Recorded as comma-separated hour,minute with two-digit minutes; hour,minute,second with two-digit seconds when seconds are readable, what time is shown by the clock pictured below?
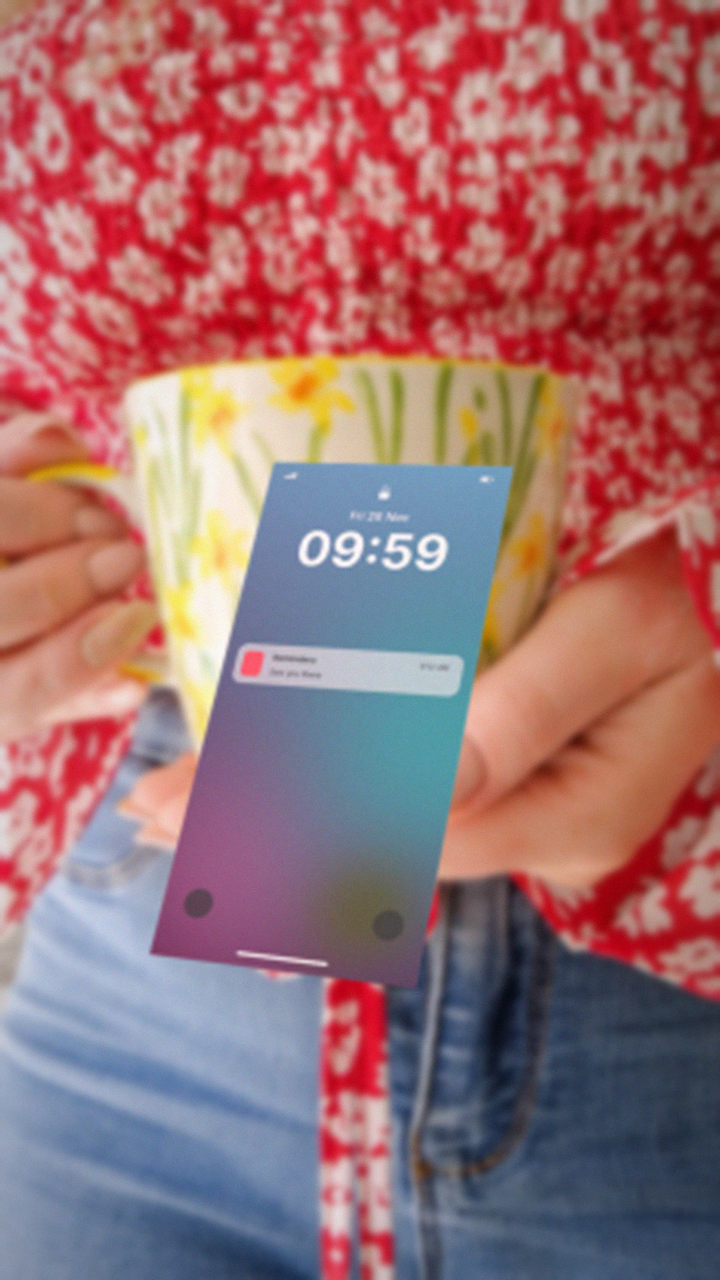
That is 9,59
